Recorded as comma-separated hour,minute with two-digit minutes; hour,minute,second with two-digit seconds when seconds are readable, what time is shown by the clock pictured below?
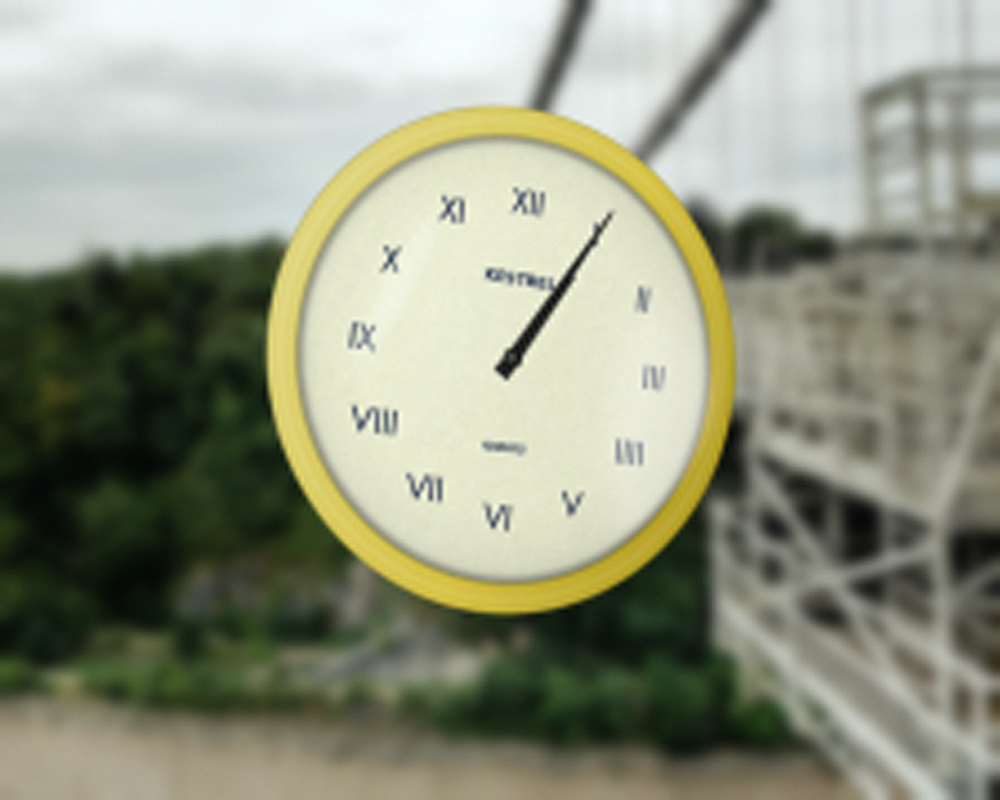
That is 1,05
